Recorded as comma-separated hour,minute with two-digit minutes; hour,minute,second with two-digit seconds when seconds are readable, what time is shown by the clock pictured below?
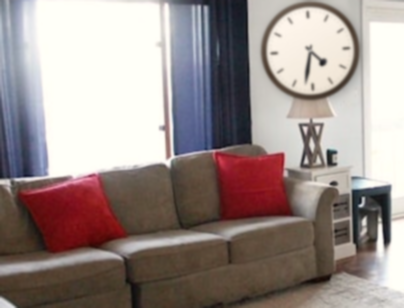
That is 4,32
